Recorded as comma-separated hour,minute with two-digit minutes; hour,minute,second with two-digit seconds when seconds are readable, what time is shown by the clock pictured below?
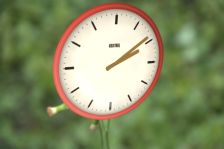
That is 2,09
